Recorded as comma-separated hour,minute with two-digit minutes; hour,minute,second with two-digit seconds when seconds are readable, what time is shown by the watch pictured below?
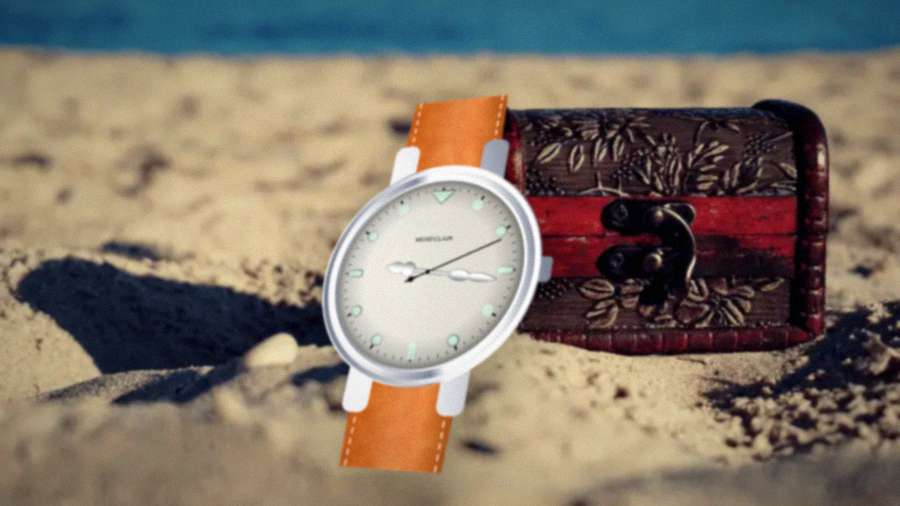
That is 9,16,11
